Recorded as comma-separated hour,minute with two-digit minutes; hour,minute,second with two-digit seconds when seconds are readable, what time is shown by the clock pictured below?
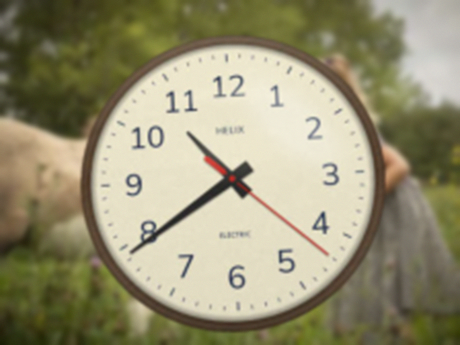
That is 10,39,22
